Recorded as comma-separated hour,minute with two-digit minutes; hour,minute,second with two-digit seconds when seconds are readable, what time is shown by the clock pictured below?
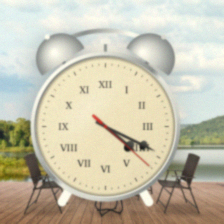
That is 4,19,22
